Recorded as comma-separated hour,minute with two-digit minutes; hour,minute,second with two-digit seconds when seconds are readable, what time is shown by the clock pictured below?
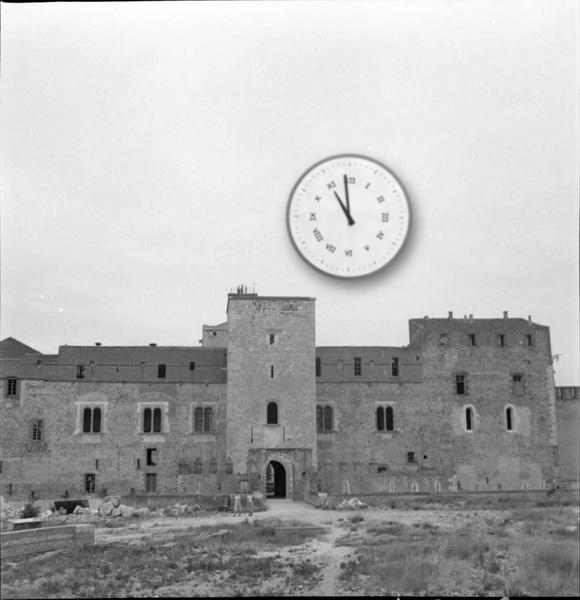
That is 10,59
